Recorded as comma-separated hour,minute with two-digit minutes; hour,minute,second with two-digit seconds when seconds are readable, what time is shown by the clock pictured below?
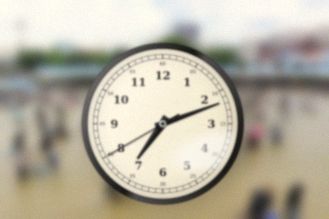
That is 7,11,40
